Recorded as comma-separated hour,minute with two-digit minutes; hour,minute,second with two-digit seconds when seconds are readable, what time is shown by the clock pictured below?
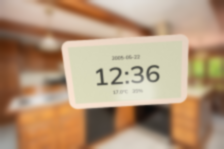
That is 12,36
